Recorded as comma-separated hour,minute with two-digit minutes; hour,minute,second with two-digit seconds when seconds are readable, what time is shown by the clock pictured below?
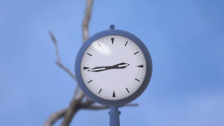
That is 2,44
